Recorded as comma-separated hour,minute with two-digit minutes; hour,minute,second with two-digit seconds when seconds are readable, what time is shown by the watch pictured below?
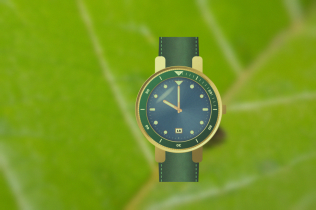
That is 10,00
